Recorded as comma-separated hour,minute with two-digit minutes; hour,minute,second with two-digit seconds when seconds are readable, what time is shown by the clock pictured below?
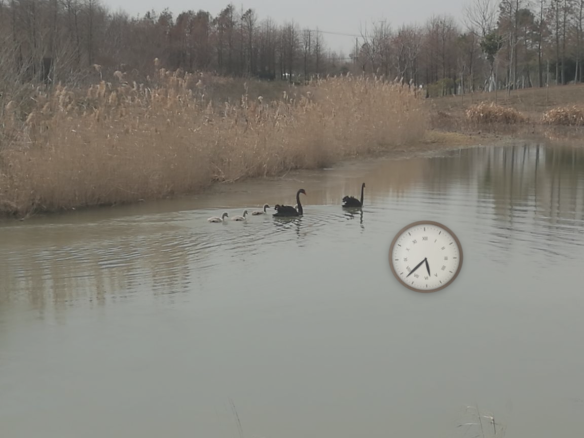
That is 5,38
